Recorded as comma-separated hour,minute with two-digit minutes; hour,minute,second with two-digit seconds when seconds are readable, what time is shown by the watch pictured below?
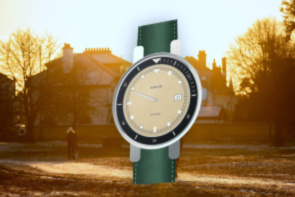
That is 9,49
